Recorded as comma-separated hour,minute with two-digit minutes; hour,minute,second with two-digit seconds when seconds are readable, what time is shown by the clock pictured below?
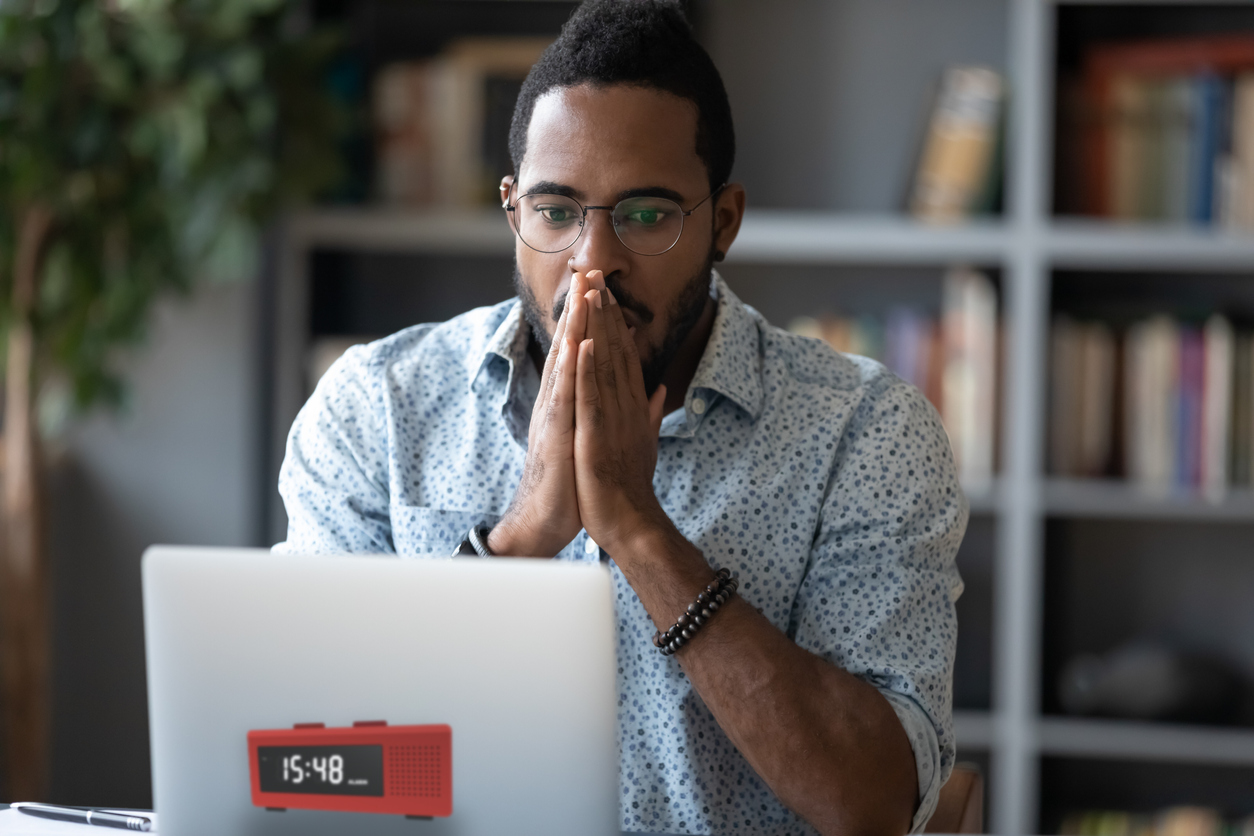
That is 15,48
